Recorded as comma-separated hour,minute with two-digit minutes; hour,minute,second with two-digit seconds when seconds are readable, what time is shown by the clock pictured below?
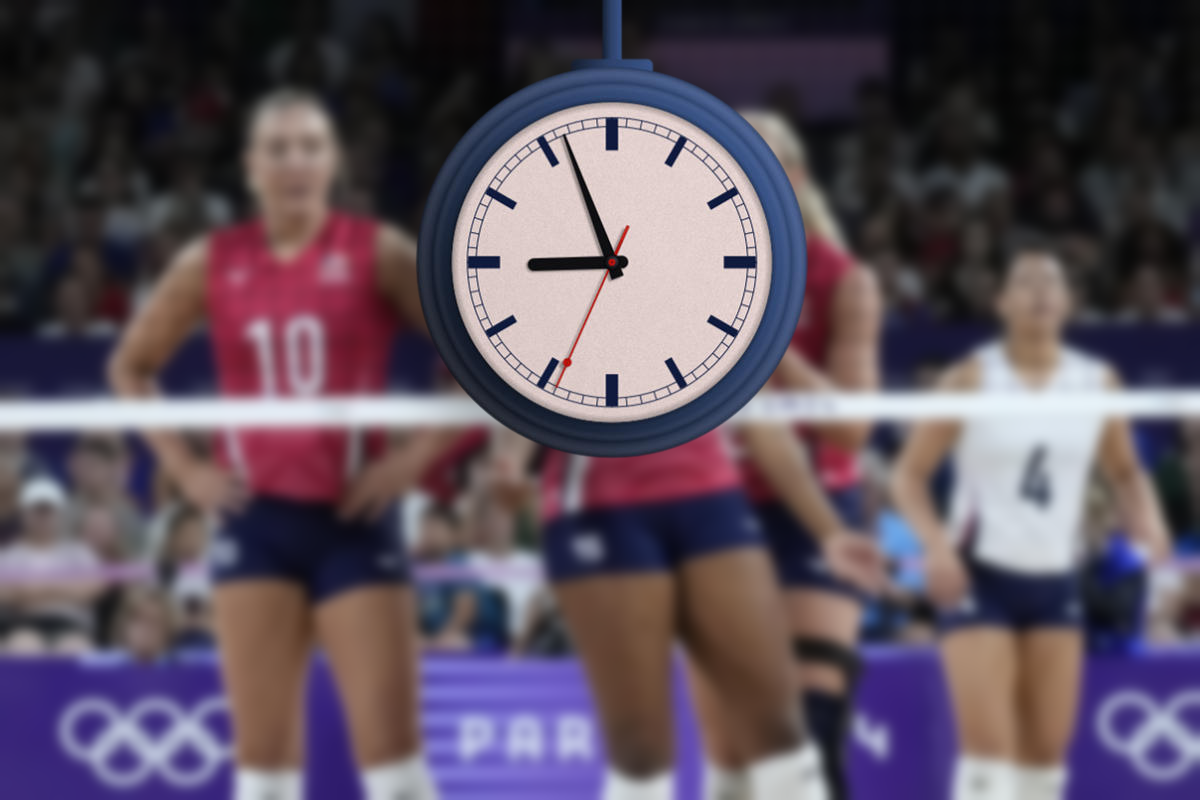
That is 8,56,34
